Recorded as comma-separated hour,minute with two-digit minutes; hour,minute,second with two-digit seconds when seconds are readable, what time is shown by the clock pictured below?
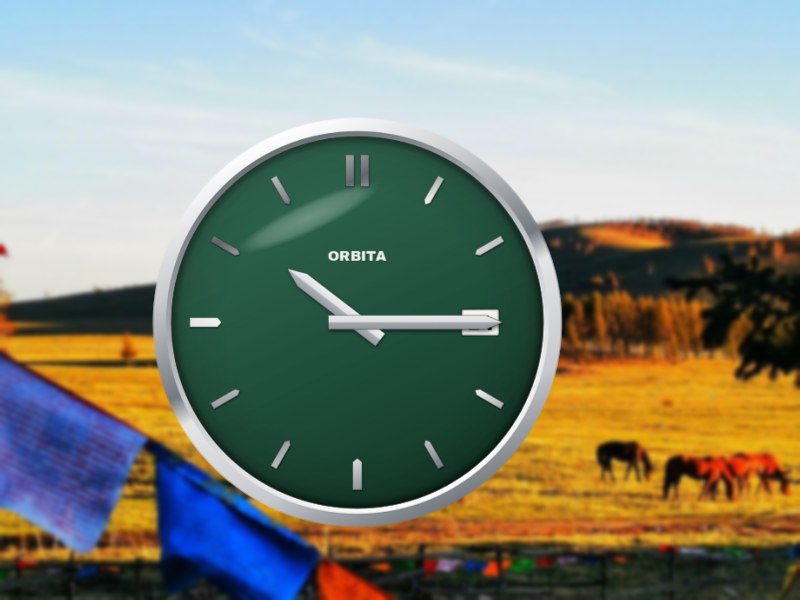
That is 10,15
